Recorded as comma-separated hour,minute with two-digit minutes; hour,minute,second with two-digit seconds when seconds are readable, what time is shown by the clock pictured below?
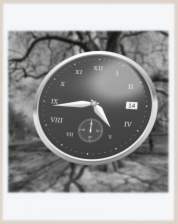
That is 4,44
